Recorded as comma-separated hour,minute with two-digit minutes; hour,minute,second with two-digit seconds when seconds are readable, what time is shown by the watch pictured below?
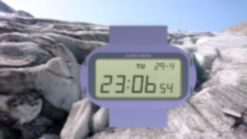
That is 23,06
